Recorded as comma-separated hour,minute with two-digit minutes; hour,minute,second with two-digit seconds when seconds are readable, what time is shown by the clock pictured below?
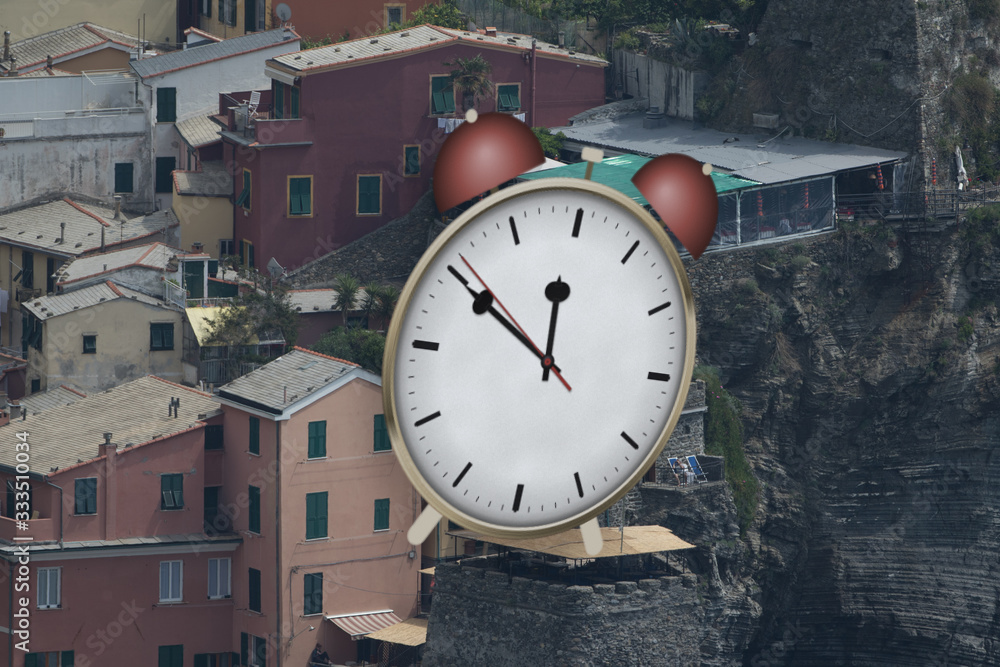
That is 11,49,51
